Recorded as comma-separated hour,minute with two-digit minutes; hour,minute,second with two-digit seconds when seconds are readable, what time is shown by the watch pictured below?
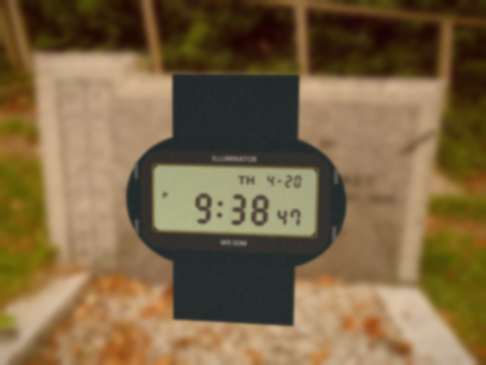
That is 9,38,47
